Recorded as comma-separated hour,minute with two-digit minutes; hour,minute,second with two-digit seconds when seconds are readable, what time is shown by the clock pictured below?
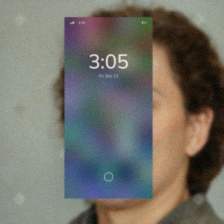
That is 3,05
